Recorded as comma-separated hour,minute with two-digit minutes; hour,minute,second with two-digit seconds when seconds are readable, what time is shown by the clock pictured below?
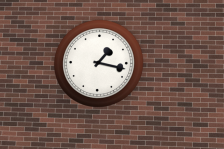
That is 1,17
